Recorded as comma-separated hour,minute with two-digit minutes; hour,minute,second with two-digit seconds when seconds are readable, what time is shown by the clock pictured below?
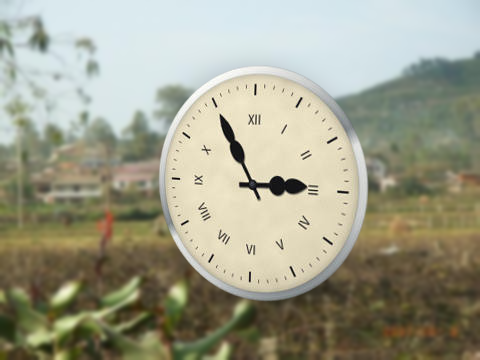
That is 2,55
